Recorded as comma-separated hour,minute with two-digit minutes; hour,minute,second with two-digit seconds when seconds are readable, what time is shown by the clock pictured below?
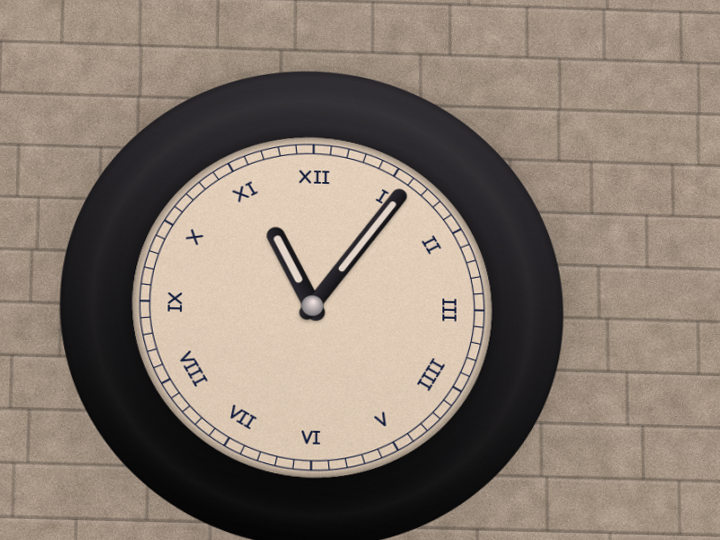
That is 11,06
